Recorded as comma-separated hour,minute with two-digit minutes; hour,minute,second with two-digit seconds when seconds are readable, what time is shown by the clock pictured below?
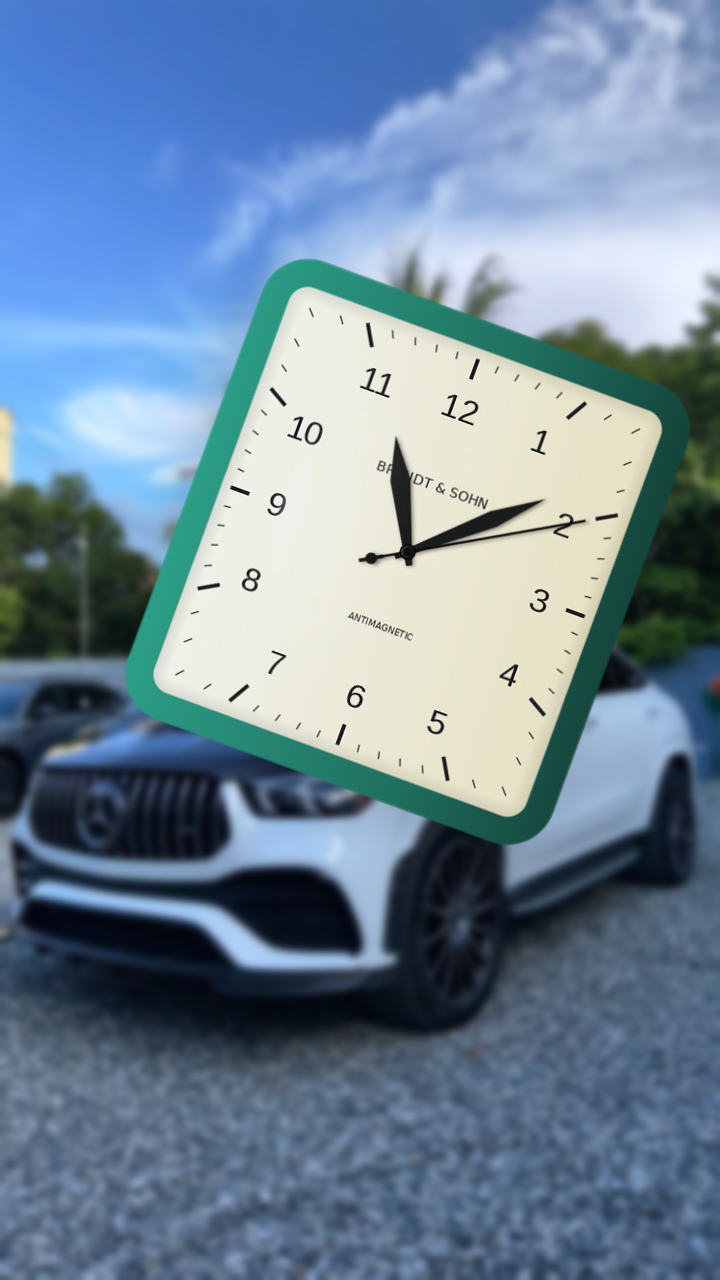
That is 11,08,10
